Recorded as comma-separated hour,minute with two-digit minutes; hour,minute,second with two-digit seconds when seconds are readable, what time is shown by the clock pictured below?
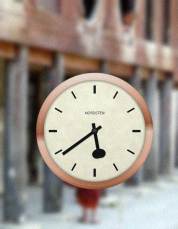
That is 5,39
